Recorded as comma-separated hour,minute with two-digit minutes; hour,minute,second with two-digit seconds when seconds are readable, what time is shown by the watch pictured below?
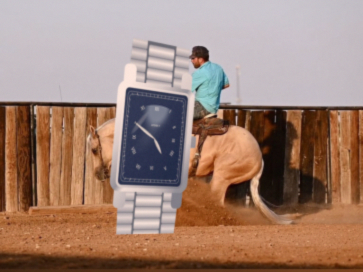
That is 4,50
